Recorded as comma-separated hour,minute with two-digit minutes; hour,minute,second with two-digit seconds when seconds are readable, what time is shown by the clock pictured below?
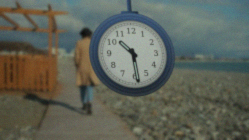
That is 10,29
